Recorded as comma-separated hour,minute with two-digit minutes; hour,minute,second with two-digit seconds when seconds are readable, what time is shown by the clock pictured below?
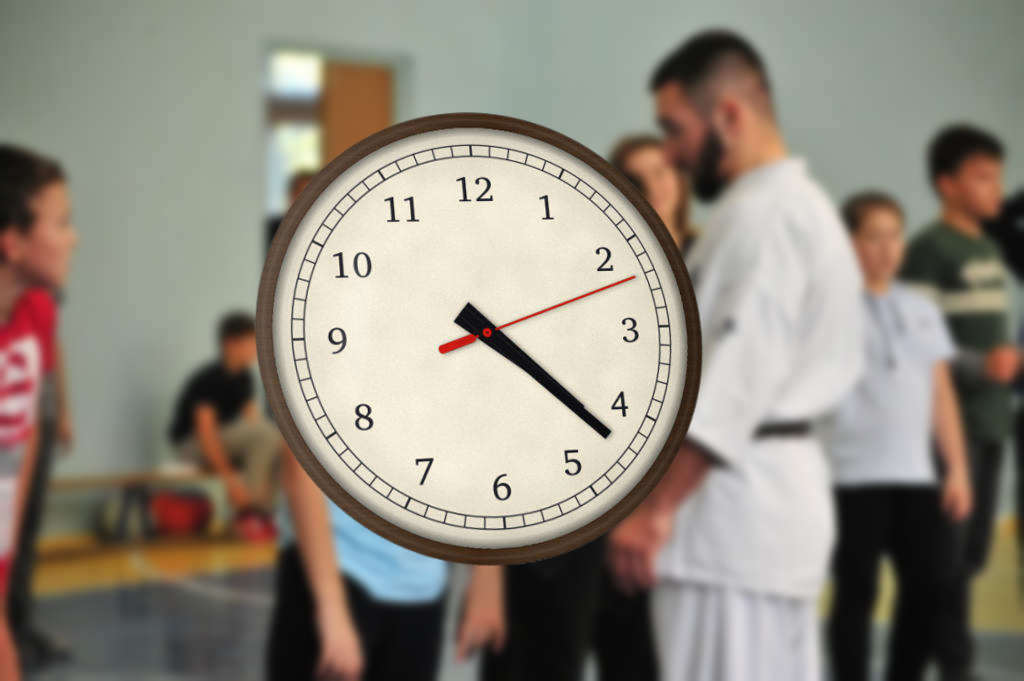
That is 4,22,12
